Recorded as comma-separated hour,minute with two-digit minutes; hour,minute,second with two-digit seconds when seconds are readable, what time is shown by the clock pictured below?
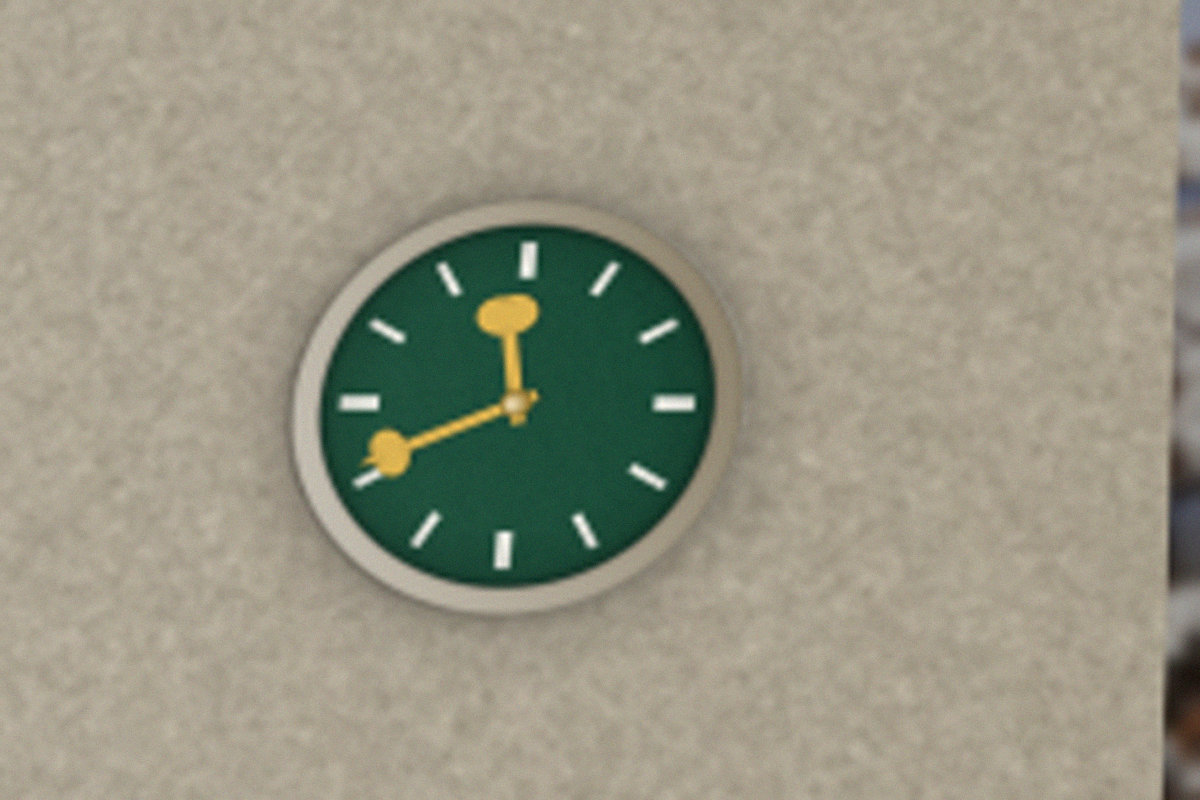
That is 11,41
